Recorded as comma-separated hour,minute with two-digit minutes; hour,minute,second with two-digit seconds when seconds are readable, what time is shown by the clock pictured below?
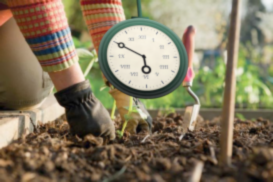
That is 5,50
